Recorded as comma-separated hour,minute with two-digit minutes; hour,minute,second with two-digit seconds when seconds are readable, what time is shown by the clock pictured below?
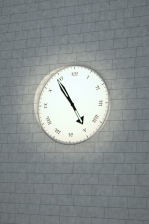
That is 4,54
